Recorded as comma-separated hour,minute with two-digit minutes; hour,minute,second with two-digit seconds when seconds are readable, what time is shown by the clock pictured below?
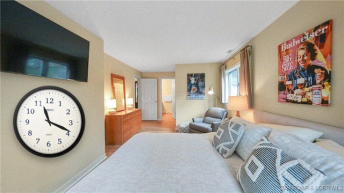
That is 11,19
